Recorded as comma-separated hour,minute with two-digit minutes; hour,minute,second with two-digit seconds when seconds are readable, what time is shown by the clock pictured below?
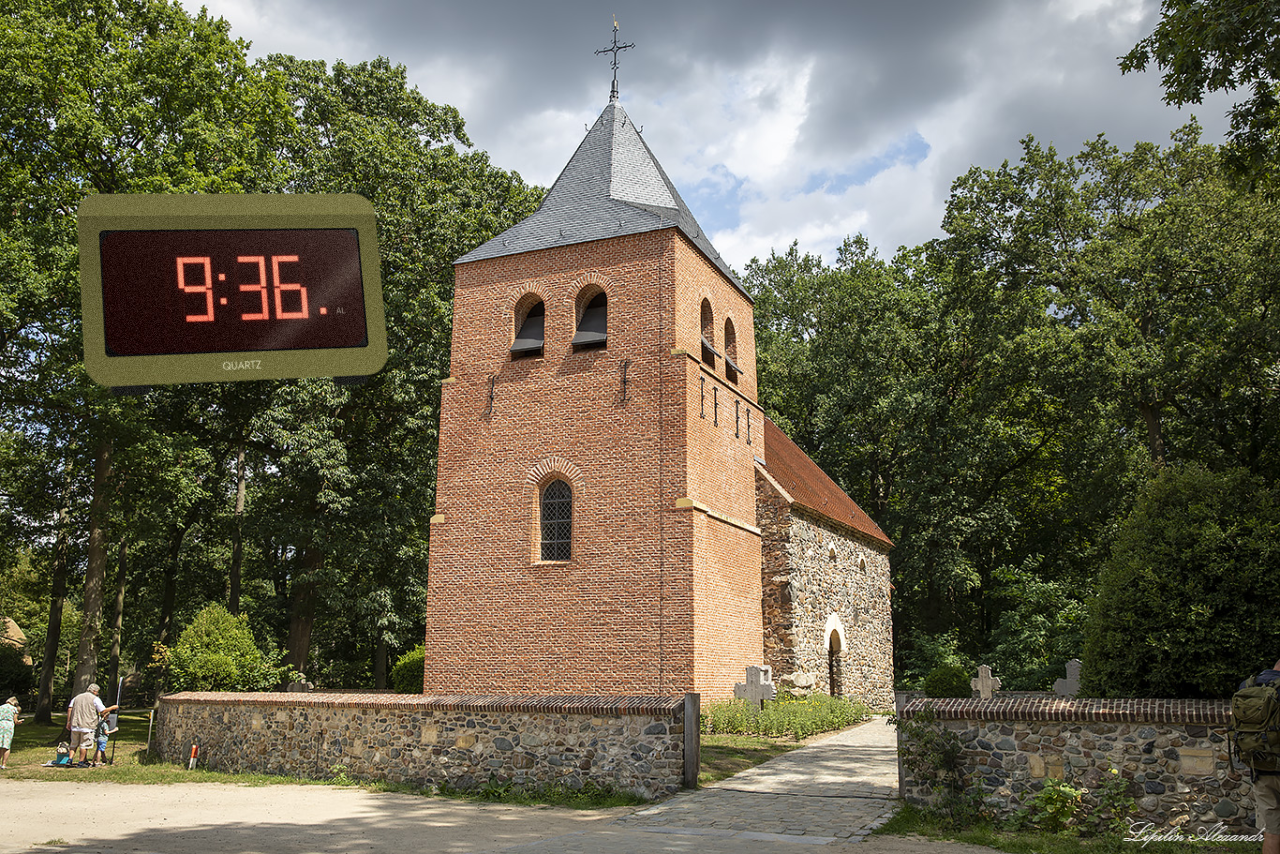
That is 9,36
